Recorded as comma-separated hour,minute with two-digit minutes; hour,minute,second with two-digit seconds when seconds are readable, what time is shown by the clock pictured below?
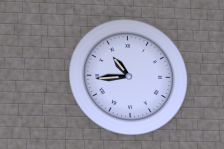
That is 10,44
